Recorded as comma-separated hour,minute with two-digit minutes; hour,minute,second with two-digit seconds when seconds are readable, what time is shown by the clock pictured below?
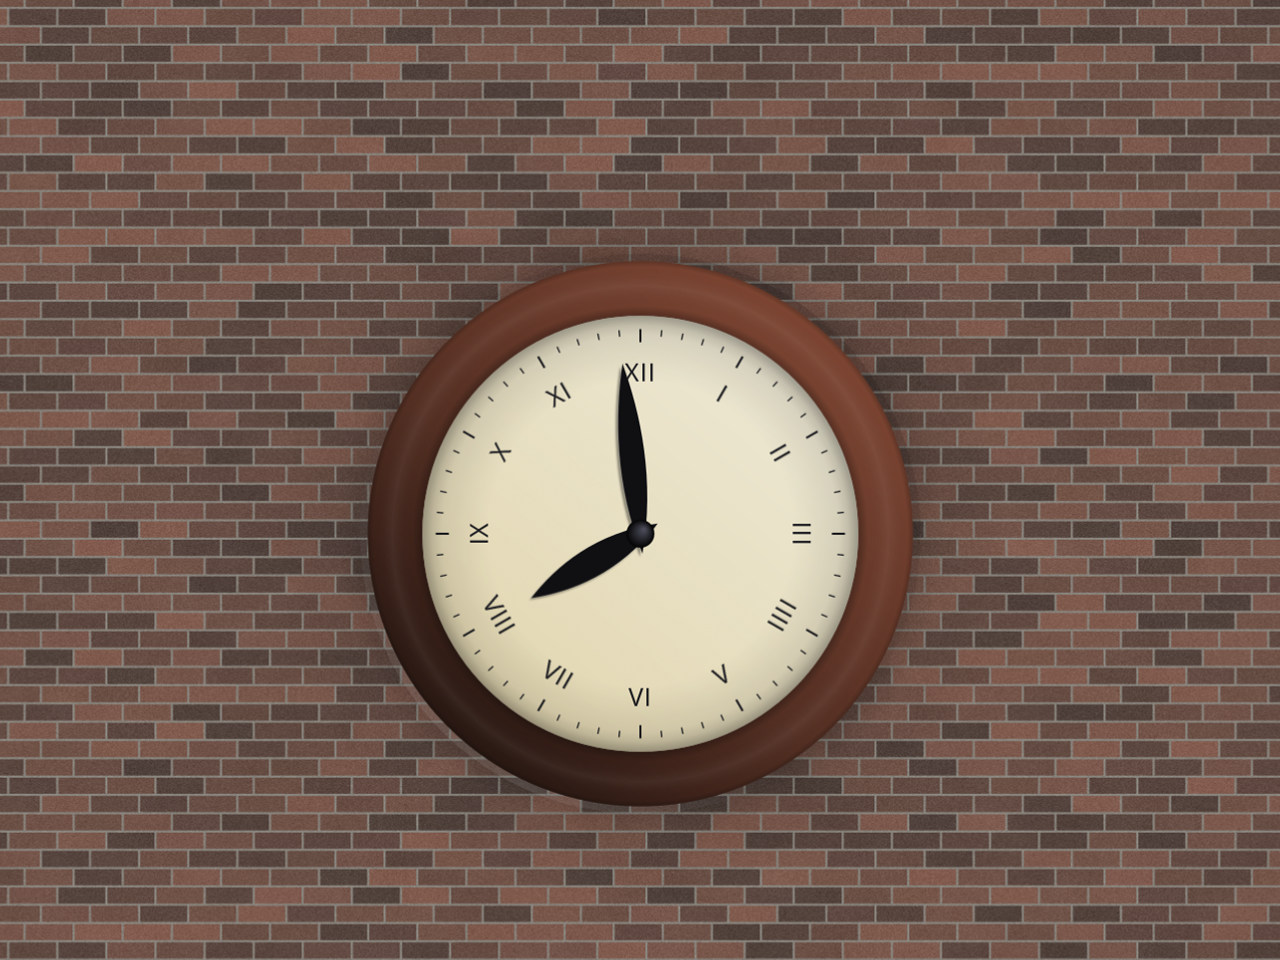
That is 7,59
